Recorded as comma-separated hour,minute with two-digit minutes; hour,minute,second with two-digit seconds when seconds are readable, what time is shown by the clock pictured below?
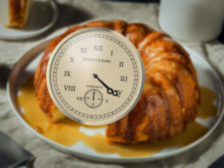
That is 4,21
